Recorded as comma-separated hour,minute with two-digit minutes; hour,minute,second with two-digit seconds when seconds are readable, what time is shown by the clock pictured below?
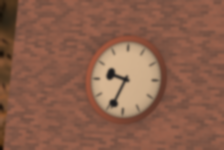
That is 9,34
